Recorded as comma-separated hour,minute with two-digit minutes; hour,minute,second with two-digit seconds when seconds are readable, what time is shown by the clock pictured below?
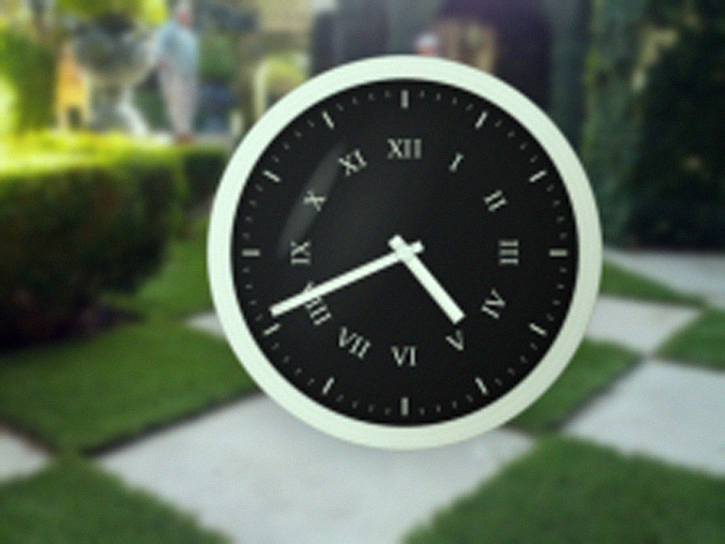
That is 4,41
